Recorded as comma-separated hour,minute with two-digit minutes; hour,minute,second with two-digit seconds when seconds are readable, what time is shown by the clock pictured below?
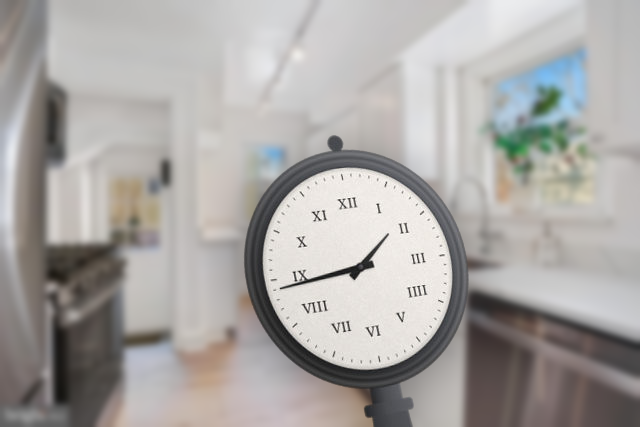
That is 1,44
